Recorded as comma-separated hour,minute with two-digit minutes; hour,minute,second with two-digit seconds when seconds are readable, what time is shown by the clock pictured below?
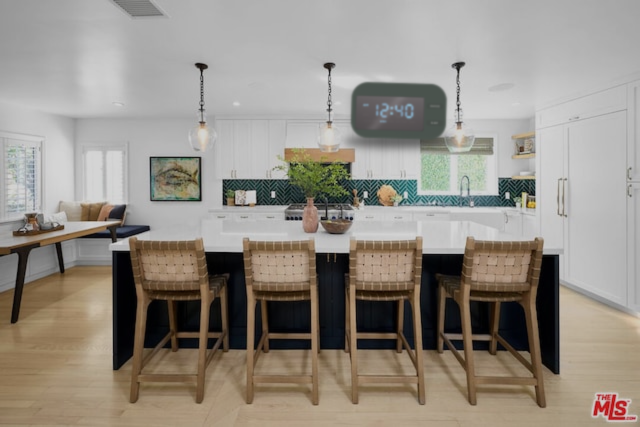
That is 12,40
